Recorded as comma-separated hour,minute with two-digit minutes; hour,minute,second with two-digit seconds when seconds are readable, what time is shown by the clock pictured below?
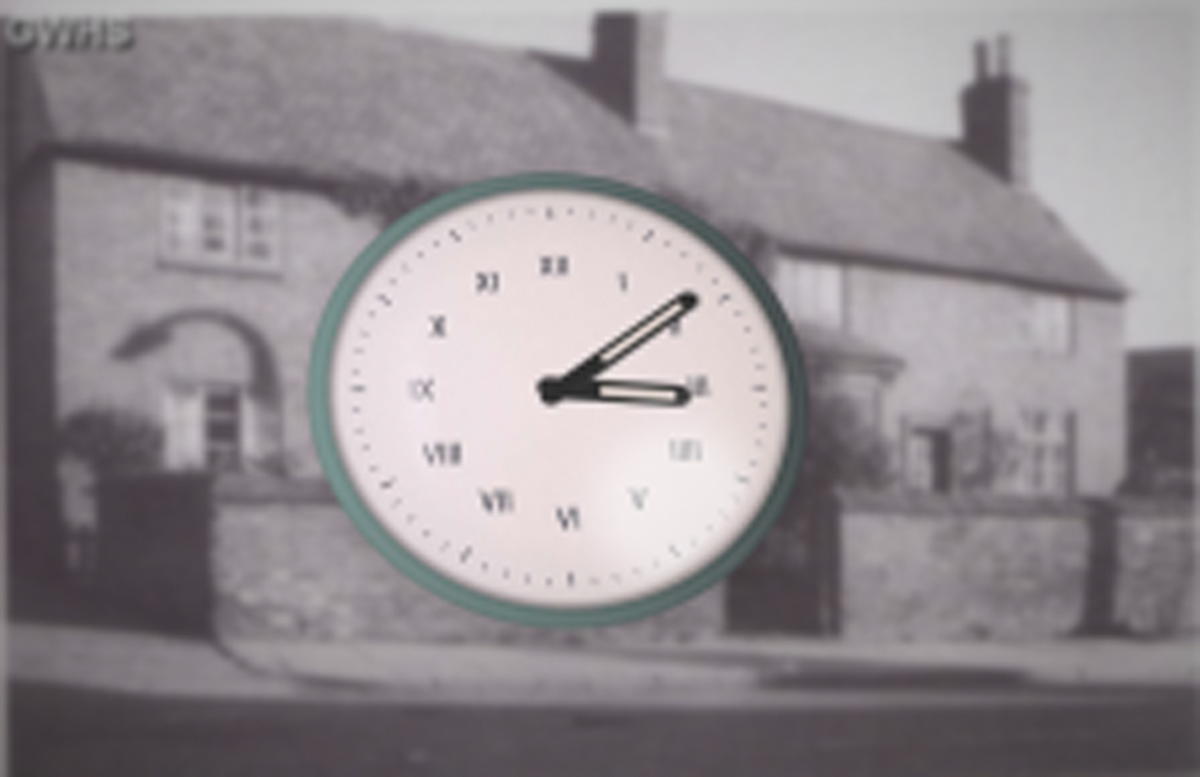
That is 3,09
